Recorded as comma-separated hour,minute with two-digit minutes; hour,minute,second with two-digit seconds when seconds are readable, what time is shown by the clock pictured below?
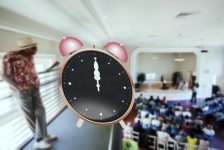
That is 12,00
